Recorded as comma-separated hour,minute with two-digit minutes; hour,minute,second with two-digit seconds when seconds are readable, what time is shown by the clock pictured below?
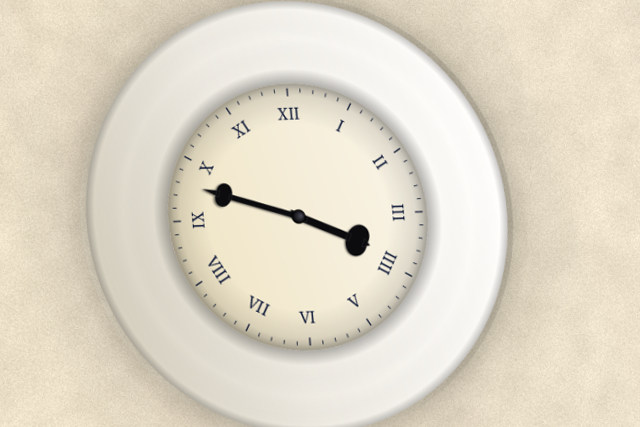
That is 3,48
